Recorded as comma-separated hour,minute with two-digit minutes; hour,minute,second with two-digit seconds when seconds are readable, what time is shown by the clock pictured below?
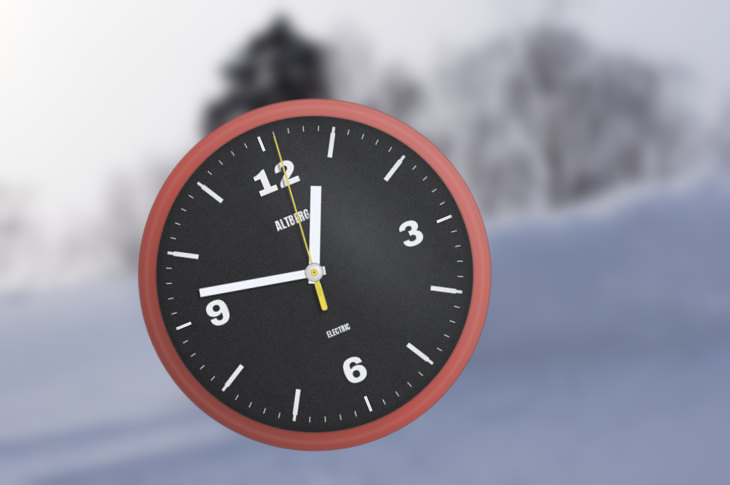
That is 12,47,01
